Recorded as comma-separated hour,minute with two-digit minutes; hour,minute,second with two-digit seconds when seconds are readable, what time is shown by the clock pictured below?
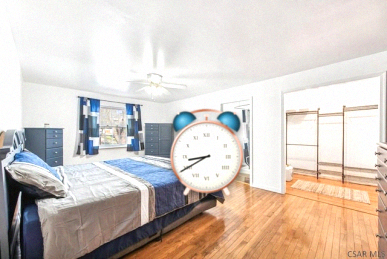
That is 8,40
